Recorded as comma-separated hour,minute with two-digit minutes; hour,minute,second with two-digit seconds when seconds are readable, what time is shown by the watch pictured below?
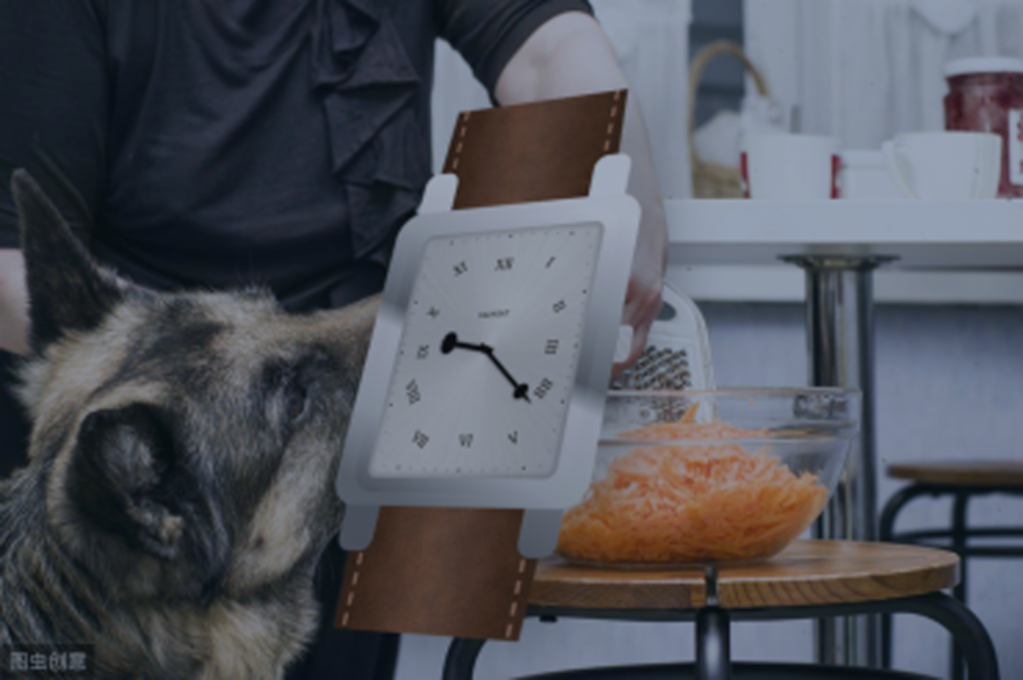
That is 9,22
